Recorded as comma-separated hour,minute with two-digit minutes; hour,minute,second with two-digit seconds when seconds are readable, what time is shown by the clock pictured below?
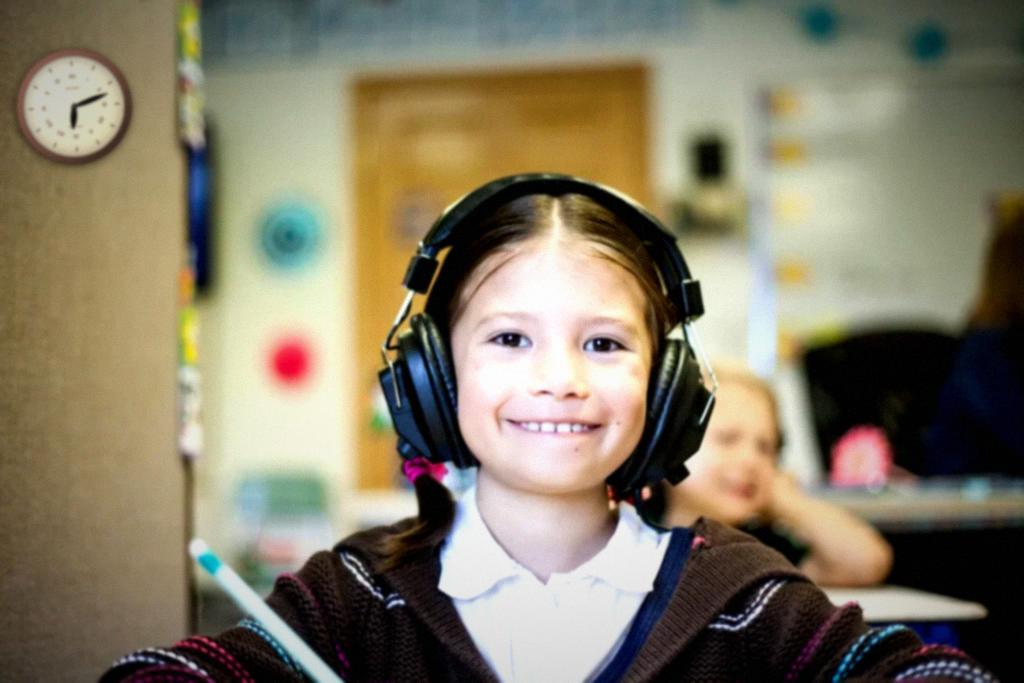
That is 6,12
